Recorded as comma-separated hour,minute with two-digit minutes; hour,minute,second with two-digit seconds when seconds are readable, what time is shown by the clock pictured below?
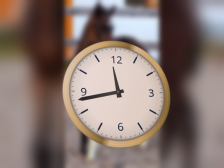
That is 11,43
